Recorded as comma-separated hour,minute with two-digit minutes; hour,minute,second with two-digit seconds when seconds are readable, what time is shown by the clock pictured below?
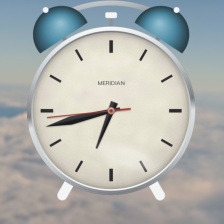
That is 6,42,44
